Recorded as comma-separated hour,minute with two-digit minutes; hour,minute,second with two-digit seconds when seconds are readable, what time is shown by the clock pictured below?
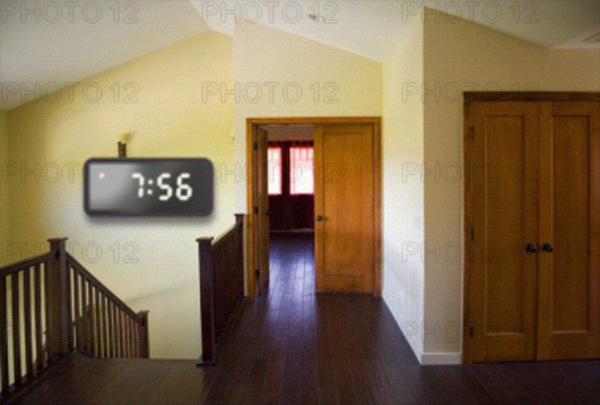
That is 7,56
